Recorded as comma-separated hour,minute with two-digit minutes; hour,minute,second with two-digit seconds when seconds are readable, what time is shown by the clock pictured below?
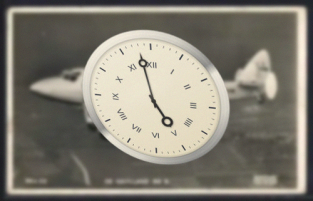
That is 4,58
